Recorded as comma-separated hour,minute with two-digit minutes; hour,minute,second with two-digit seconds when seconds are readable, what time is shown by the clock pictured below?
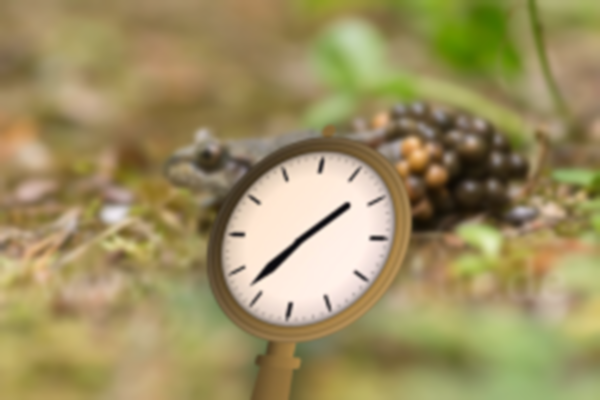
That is 1,37
